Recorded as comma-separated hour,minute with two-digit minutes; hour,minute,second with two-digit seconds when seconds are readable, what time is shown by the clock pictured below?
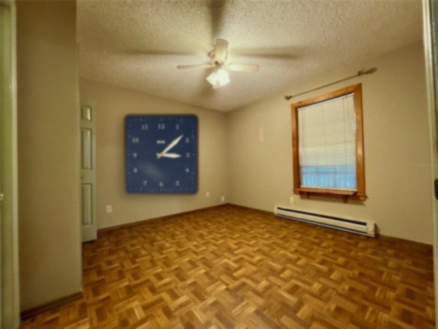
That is 3,08
